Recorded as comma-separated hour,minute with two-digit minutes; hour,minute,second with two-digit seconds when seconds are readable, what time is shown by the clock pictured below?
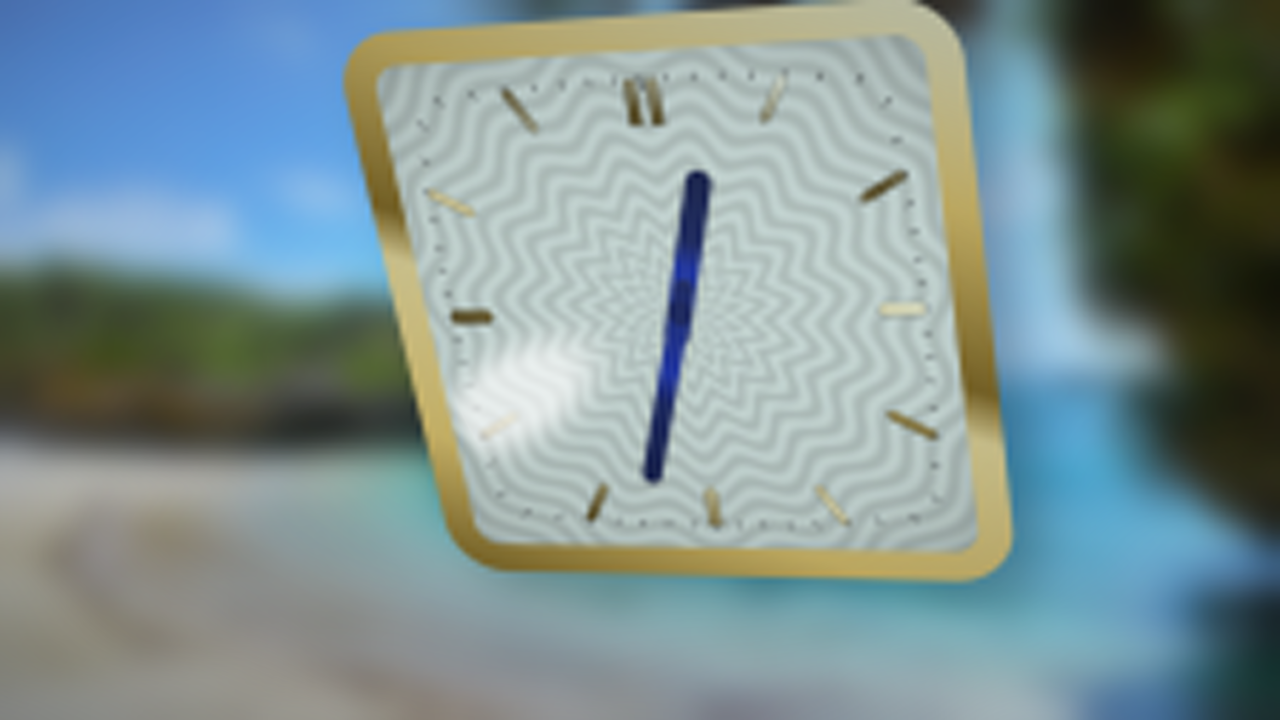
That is 12,33
